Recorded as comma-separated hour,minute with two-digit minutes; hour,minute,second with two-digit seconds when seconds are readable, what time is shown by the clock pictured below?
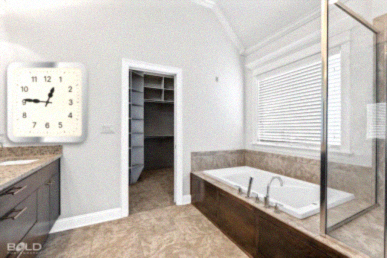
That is 12,46
